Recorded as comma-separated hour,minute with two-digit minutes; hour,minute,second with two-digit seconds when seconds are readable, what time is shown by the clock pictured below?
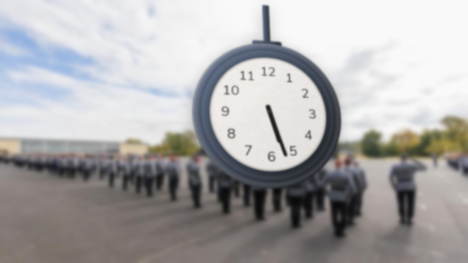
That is 5,27
